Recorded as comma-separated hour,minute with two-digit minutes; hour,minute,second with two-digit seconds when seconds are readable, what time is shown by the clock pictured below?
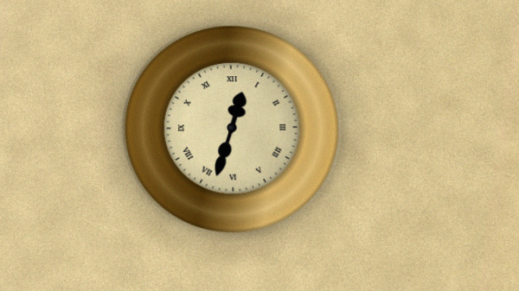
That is 12,33
